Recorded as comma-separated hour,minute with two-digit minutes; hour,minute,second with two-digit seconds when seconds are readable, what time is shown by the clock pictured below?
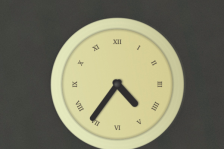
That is 4,36
